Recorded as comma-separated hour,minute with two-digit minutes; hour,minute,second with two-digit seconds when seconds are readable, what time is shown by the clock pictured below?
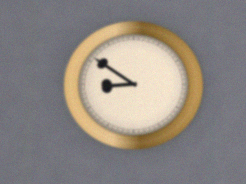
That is 8,51
